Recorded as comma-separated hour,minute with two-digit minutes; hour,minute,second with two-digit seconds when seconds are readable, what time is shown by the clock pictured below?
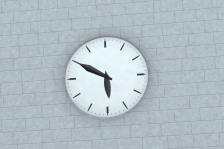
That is 5,50
